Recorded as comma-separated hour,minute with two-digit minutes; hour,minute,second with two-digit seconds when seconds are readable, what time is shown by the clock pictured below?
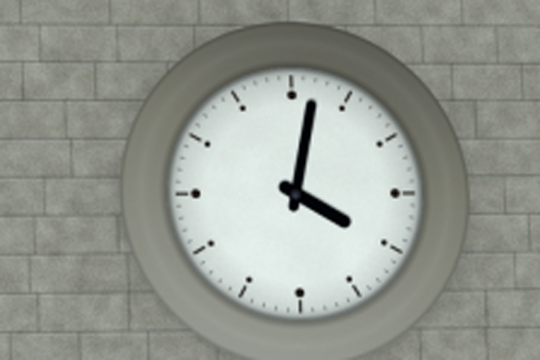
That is 4,02
